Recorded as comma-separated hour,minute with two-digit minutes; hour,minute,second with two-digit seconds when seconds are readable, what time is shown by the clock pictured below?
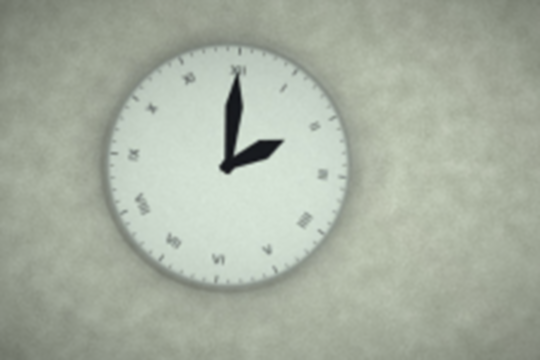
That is 2,00
